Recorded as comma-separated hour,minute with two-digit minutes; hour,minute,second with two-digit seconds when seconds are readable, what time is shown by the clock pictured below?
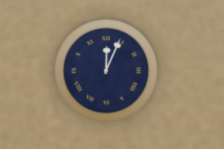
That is 12,04
